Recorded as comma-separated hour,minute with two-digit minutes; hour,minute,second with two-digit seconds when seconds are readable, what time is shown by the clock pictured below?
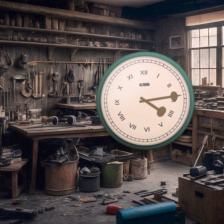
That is 4,14
